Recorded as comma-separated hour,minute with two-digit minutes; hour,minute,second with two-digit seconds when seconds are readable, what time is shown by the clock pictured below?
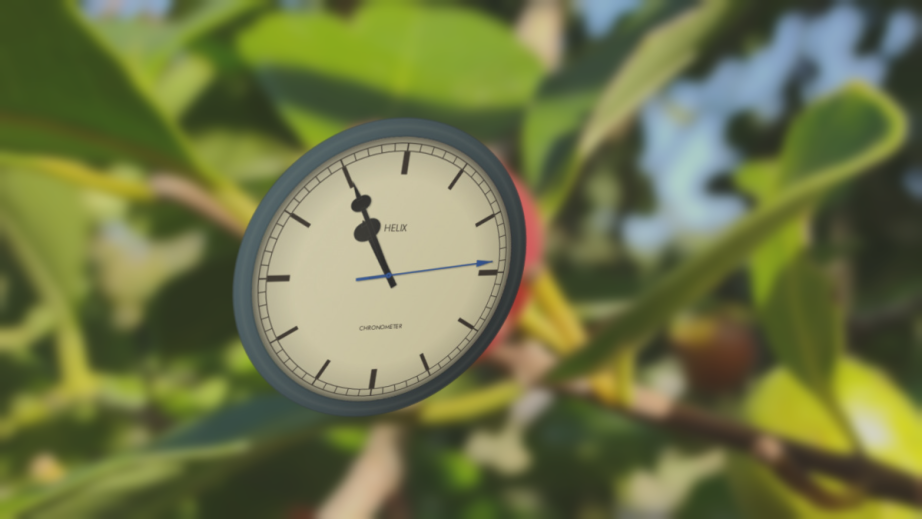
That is 10,55,14
